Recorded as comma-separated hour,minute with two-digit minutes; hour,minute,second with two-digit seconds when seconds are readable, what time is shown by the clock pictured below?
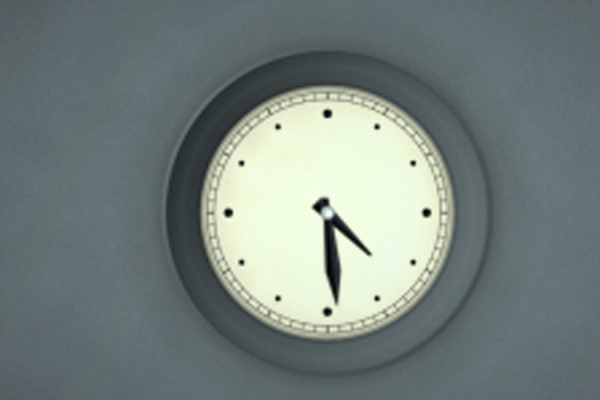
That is 4,29
